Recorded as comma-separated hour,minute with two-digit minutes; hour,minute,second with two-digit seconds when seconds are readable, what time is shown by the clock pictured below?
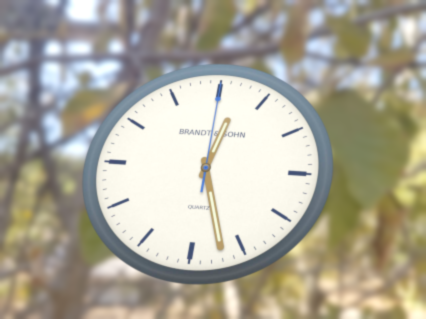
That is 12,27,00
